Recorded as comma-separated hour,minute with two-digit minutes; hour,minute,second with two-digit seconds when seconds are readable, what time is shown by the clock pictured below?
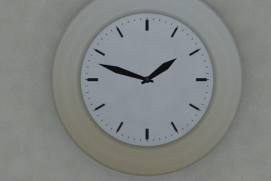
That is 1,48
